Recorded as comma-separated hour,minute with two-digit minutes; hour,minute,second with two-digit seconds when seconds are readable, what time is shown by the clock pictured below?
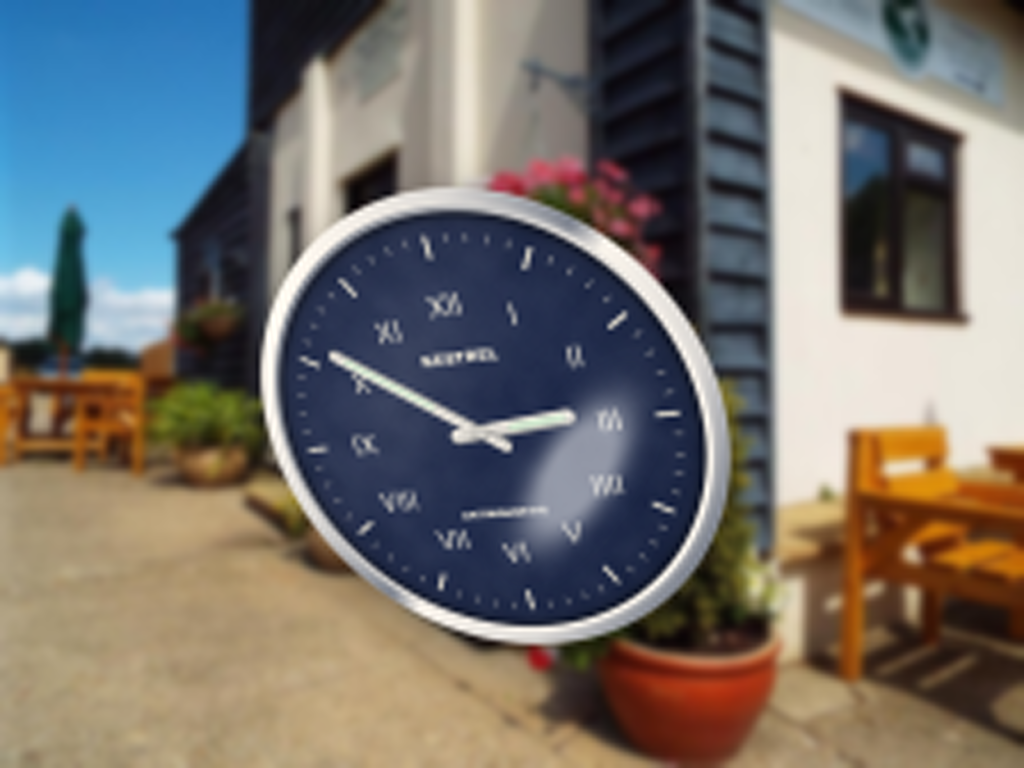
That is 2,51
